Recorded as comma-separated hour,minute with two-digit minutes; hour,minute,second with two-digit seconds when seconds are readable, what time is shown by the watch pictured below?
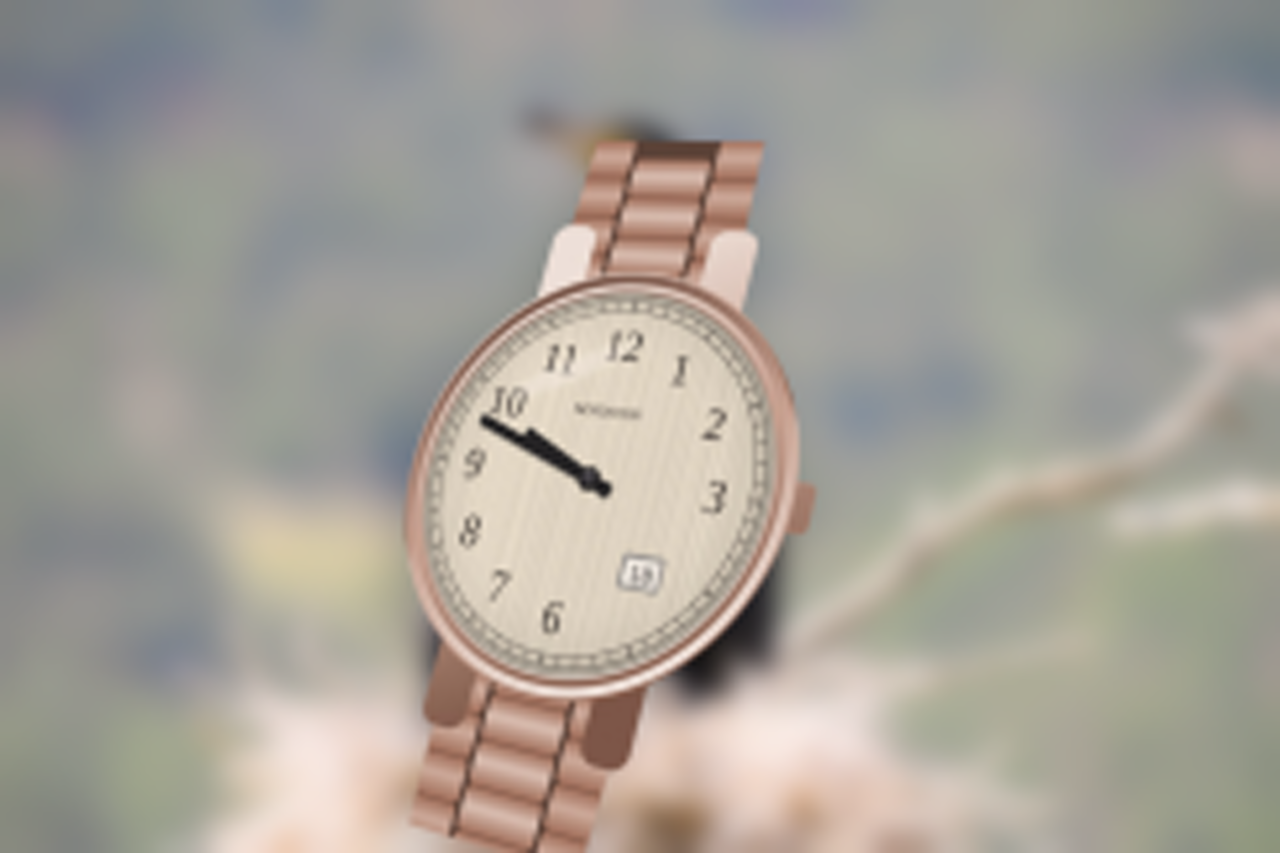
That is 9,48
